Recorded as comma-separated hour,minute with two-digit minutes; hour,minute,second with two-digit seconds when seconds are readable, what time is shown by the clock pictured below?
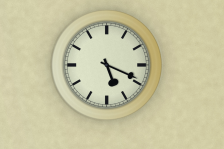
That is 5,19
